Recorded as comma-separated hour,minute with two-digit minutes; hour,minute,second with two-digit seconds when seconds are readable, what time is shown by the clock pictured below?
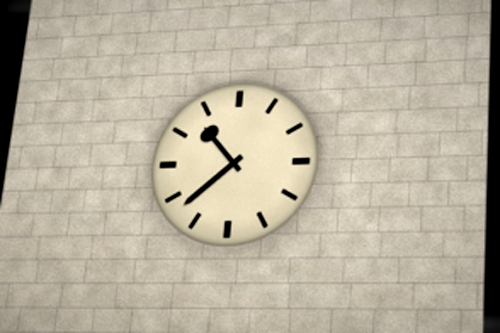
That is 10,38
